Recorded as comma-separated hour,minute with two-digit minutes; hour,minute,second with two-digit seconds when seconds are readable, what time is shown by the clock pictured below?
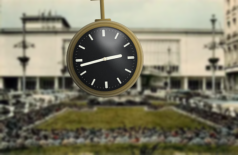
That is 2,43
